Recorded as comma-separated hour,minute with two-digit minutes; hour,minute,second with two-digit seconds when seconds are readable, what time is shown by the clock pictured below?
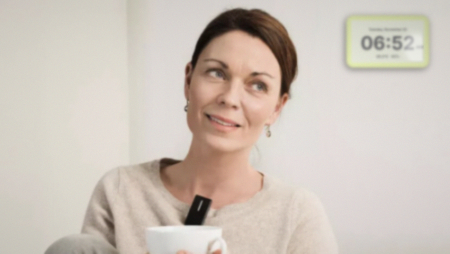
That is 6,52
